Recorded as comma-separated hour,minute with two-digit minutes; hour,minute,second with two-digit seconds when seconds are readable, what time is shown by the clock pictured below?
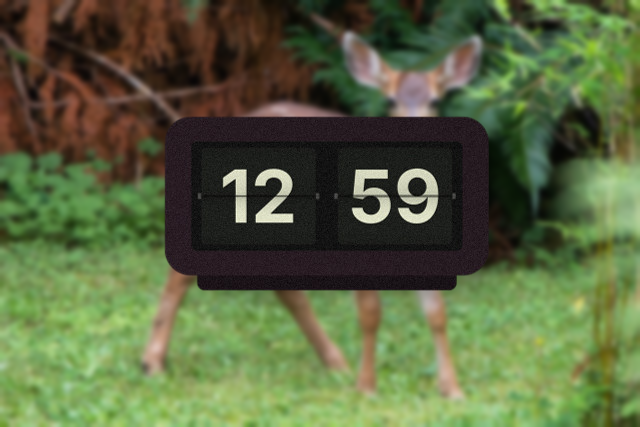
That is 12,59
